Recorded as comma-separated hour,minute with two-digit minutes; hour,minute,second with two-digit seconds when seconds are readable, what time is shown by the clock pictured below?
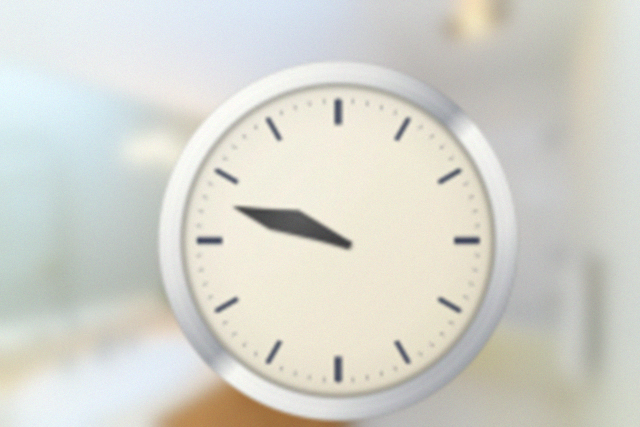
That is 9,48
